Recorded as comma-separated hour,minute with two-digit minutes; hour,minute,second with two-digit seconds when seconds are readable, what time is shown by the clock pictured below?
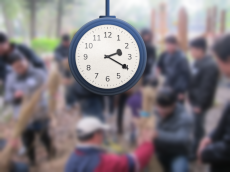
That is 2,20
